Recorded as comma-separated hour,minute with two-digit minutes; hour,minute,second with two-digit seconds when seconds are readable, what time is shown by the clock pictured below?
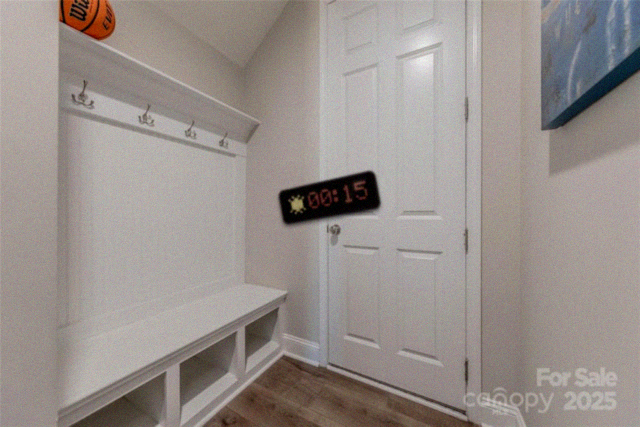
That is 0,15
